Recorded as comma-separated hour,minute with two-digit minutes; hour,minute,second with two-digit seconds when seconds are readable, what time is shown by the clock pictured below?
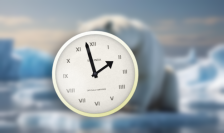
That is 1,58
